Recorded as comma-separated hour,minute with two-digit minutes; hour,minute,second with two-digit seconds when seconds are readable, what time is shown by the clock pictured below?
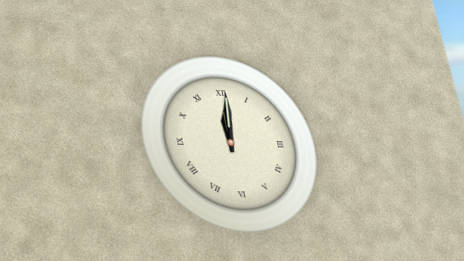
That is 12,01
